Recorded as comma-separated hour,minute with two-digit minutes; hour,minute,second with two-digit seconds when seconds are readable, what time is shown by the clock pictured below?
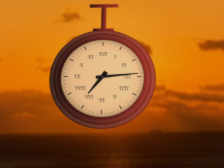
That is 7,14
